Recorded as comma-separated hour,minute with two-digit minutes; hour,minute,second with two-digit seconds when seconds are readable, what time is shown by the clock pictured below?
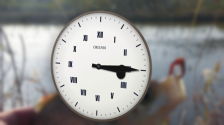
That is 3,15
